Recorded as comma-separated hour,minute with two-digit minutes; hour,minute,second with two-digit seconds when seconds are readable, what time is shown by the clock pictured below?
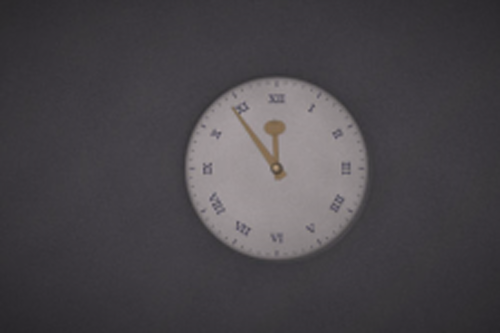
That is 11,54
